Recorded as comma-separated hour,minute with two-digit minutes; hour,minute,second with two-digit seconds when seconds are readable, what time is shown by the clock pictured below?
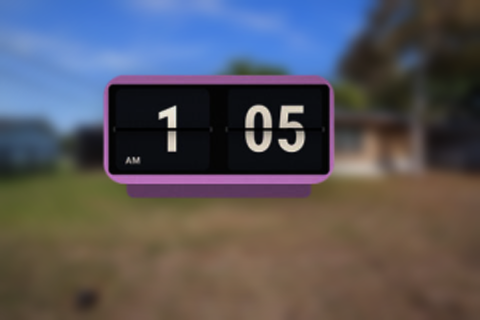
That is 1,05
